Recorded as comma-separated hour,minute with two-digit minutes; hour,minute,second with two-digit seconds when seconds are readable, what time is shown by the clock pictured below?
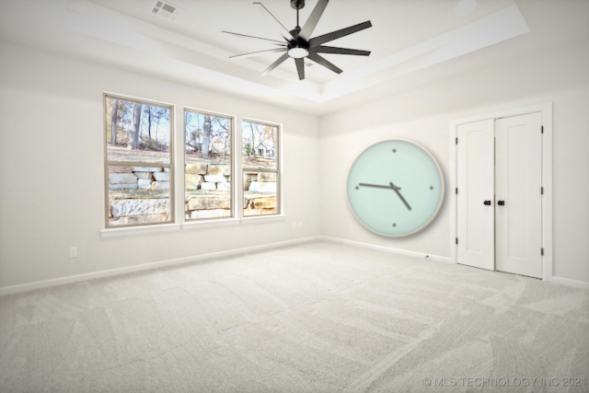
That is 4,46
